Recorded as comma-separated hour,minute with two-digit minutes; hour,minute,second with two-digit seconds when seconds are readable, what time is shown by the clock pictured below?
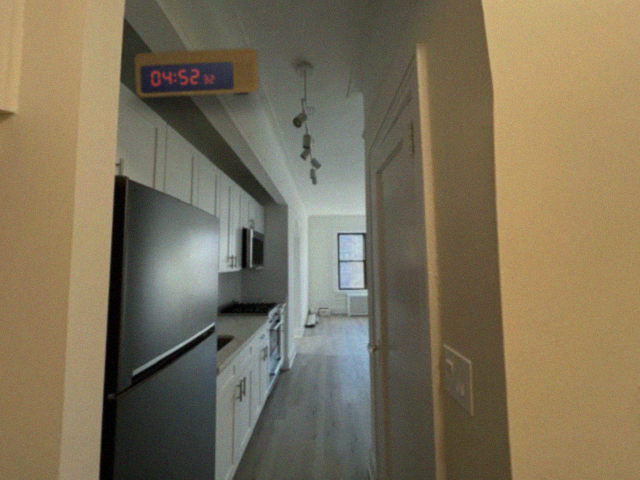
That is 4,52
